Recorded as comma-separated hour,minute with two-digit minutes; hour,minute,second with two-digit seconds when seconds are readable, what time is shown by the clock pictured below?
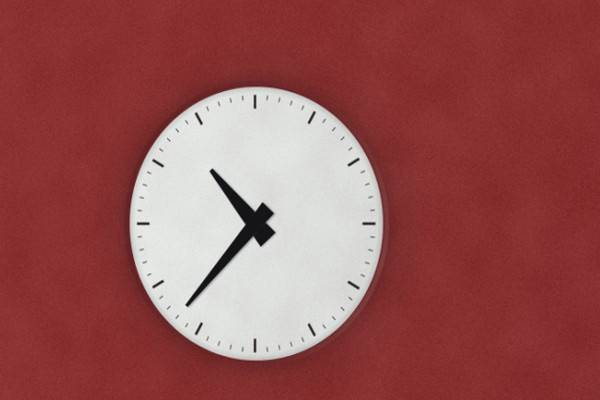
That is 10,37
